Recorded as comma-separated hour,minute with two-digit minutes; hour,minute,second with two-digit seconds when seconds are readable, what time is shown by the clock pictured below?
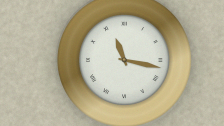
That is 11,17
